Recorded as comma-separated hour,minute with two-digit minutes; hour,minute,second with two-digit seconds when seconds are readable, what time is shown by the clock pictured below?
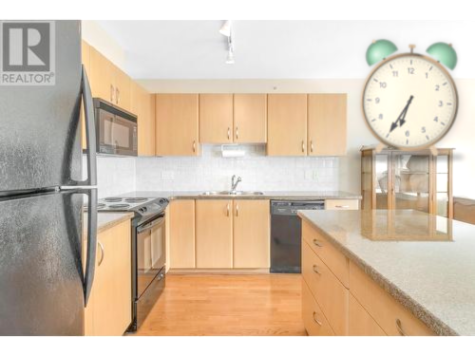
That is 6,35
